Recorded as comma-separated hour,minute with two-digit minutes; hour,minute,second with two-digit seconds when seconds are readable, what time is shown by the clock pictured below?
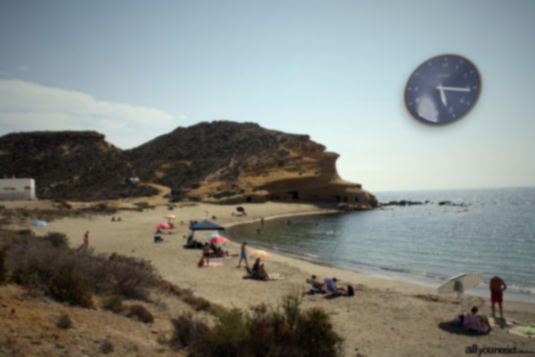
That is 5,16
